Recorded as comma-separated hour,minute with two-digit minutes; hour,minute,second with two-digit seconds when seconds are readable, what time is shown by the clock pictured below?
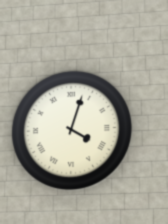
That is 4,03
